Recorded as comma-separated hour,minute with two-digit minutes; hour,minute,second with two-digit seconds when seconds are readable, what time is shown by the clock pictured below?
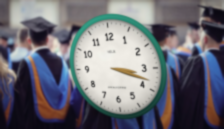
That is 3,18
